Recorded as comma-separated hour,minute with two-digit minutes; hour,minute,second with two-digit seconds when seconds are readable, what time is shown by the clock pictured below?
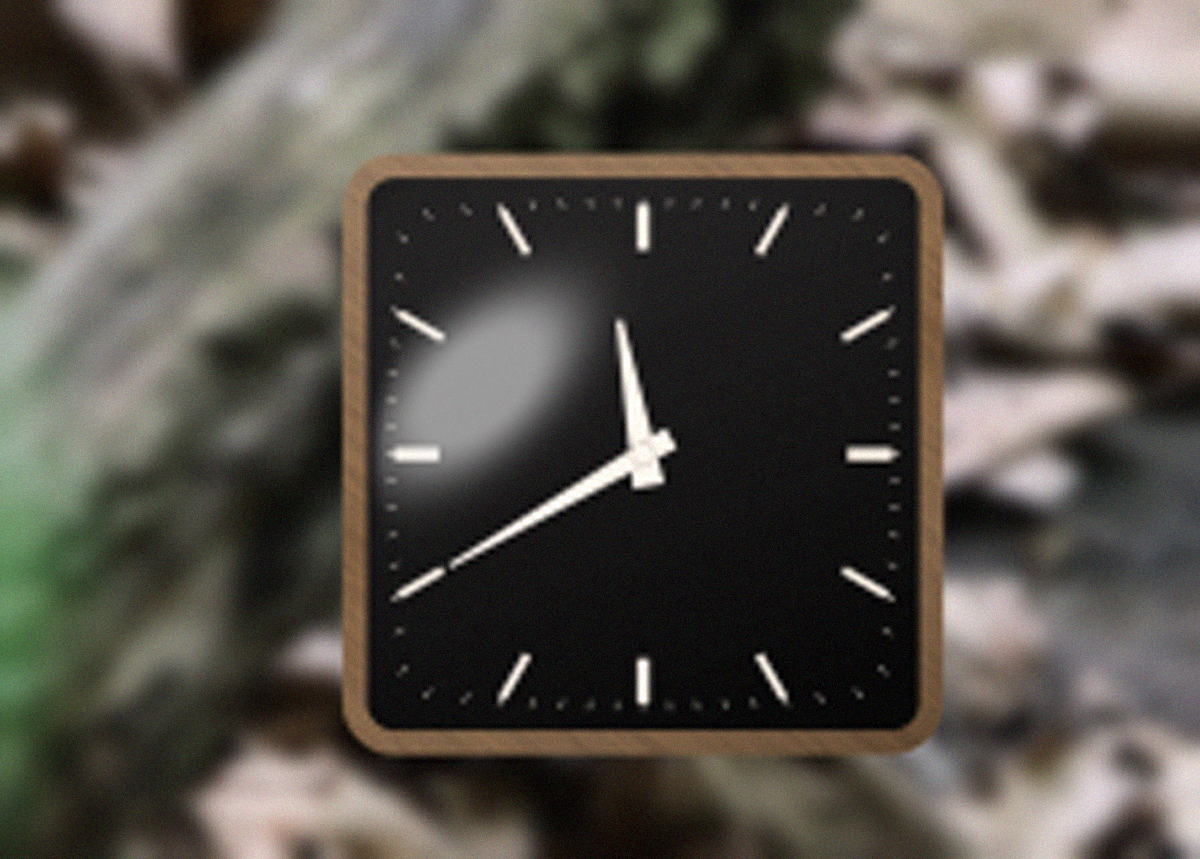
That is 11,40
